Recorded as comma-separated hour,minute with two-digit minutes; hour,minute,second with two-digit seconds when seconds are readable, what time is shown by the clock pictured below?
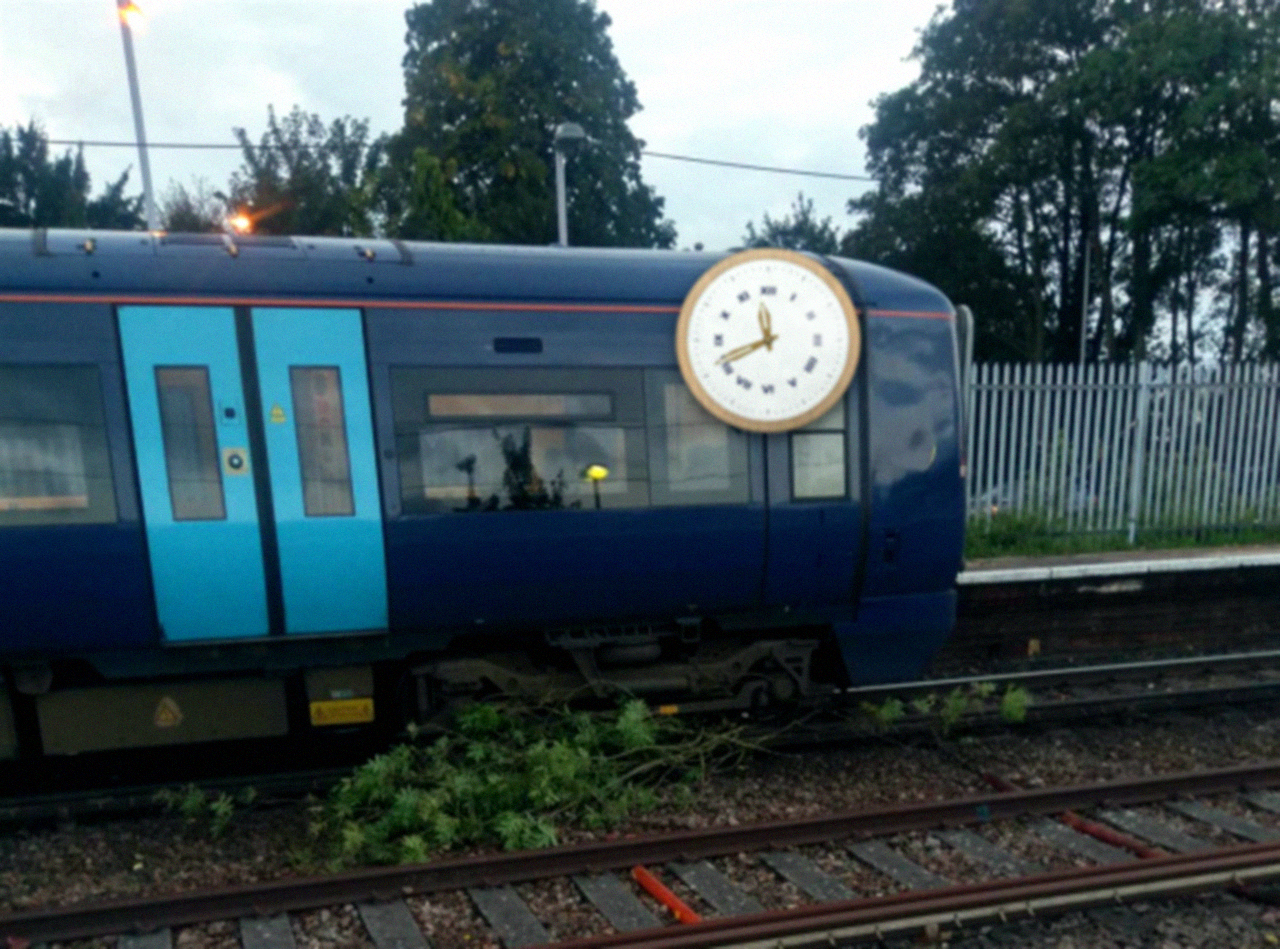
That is 11,41
